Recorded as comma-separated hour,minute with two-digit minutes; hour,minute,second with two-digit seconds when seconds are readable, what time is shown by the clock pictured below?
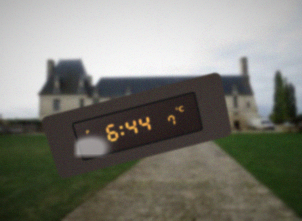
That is 6,44
